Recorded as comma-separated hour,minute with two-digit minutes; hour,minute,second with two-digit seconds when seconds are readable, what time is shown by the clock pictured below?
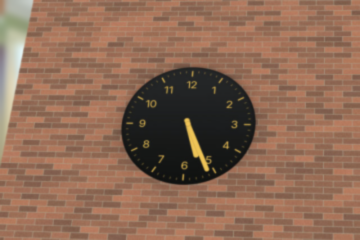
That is 5,26
